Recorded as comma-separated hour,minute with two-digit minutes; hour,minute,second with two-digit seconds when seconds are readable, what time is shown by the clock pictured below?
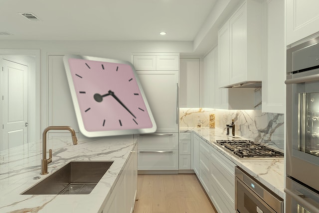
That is 8,24
